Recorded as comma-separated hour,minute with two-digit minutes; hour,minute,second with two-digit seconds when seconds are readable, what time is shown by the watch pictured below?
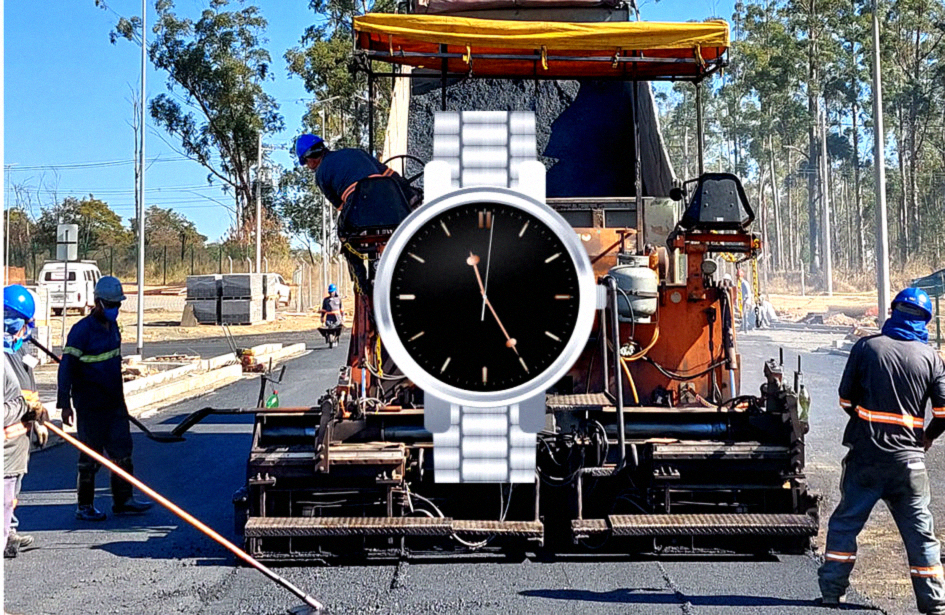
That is 11,25,01
